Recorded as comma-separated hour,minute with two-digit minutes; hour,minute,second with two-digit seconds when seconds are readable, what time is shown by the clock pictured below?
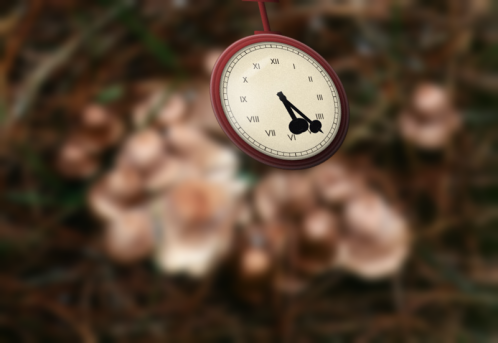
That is 5,23
